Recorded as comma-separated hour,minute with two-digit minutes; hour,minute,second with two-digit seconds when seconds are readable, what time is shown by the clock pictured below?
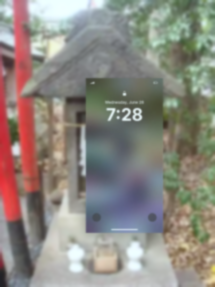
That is 7,28
